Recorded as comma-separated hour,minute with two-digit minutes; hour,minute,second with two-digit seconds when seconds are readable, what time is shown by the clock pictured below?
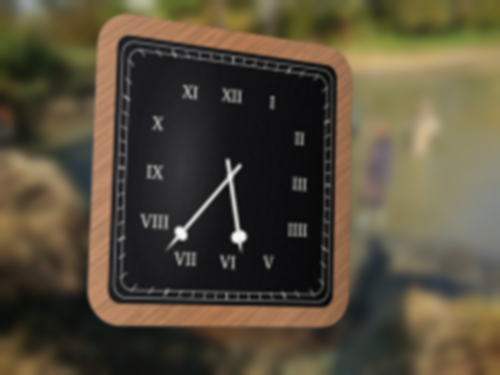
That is 5,37
